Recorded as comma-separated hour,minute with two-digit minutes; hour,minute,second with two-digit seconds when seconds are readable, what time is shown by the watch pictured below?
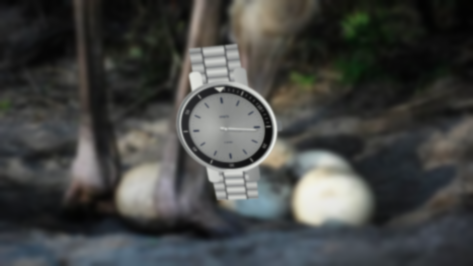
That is 3,16
